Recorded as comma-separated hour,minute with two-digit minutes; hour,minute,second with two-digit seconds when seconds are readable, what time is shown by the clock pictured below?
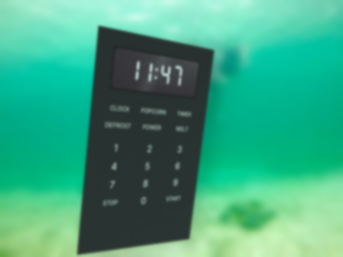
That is 11,47
